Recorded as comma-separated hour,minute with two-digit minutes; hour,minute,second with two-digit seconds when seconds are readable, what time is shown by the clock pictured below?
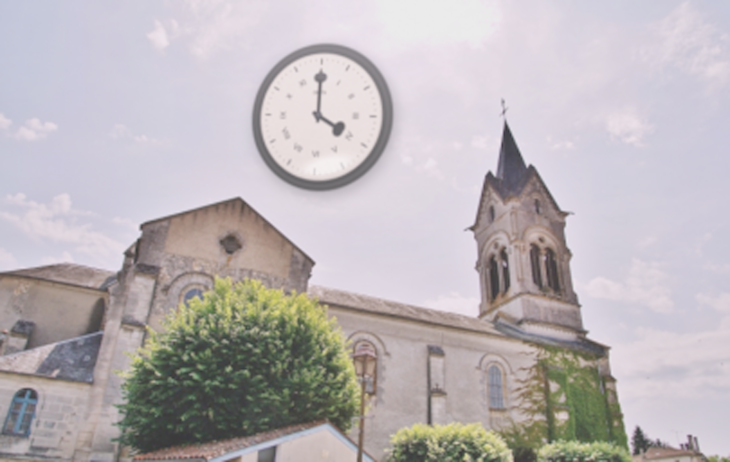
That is 4,00
